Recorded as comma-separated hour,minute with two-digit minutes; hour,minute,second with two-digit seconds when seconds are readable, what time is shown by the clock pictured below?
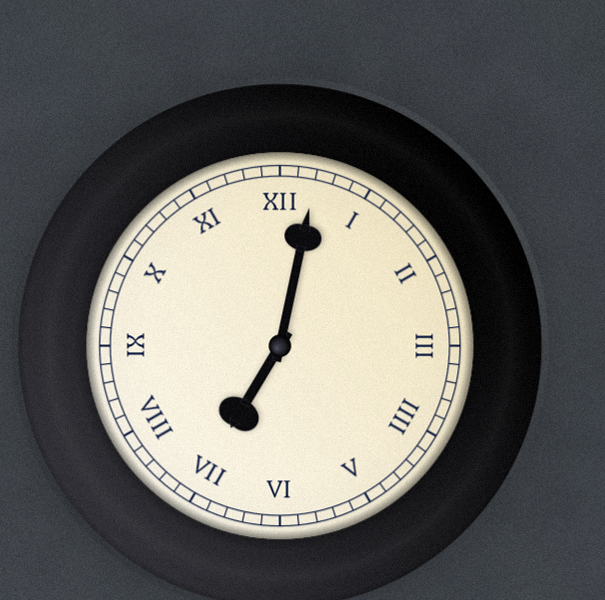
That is 7,02
